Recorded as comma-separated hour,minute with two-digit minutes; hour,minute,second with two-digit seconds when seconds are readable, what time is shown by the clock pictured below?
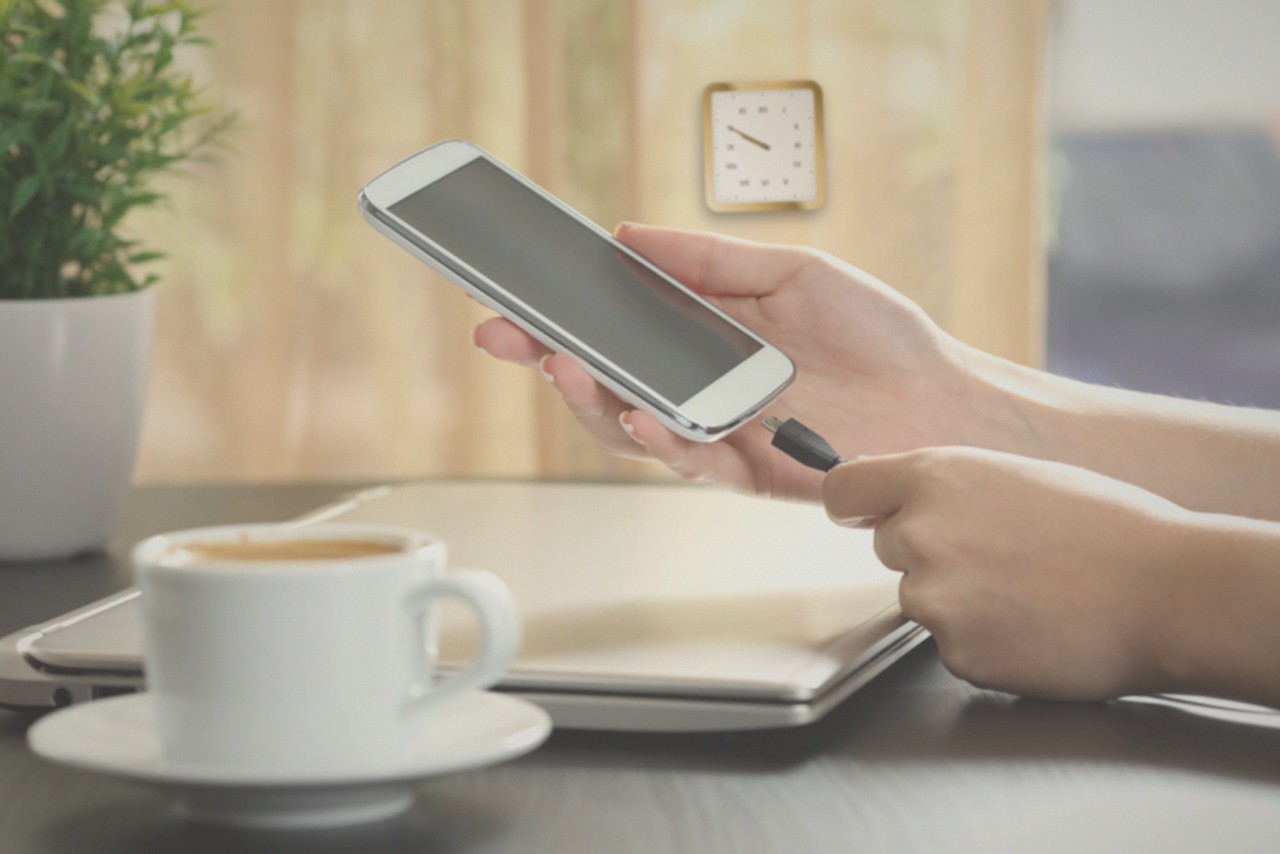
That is 9,50
